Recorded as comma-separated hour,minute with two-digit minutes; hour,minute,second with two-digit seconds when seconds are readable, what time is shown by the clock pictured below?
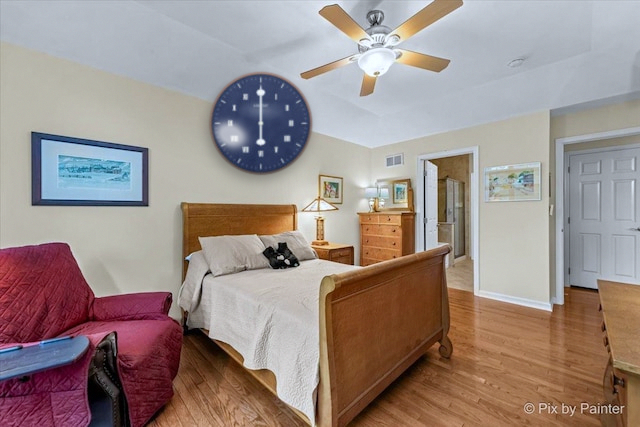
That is 6,00
